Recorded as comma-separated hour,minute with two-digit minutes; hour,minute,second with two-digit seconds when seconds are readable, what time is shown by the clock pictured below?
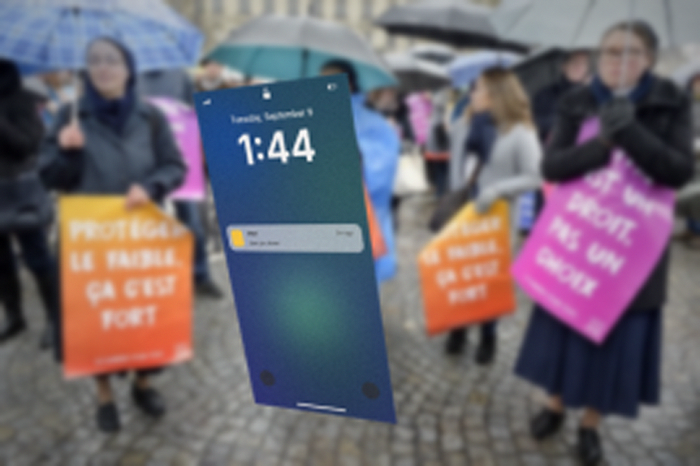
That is 1,44
